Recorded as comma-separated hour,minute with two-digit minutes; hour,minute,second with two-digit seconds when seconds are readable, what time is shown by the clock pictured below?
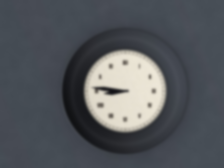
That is 8,46
